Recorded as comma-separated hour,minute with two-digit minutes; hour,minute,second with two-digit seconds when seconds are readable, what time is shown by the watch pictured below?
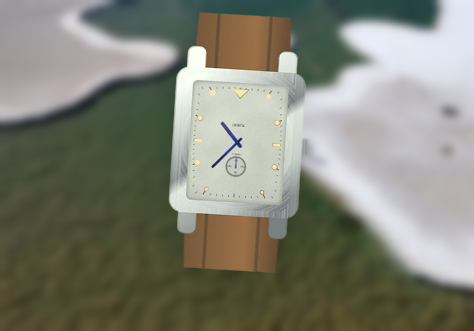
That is 10,37
